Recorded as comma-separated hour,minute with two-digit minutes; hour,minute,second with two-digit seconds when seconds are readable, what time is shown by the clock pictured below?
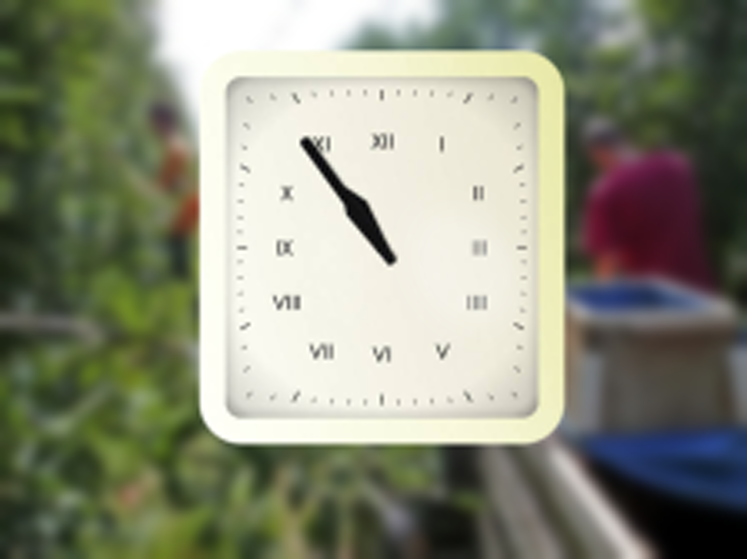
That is 10,54
